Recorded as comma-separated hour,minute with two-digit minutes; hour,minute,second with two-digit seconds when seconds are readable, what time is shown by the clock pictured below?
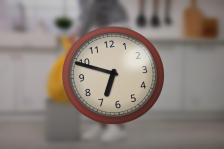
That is 6,49
